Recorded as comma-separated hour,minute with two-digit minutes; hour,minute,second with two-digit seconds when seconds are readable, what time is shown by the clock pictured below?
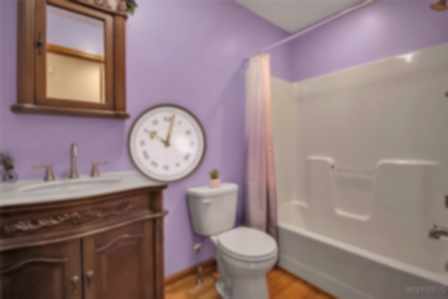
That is 10,02
